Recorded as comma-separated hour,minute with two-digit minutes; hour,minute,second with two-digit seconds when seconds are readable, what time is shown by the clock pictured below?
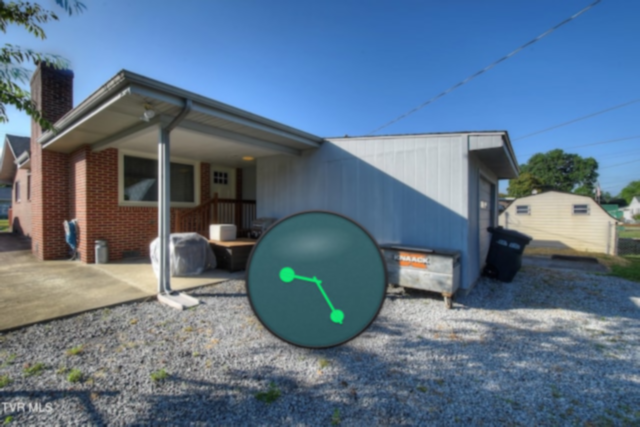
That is 9,25
